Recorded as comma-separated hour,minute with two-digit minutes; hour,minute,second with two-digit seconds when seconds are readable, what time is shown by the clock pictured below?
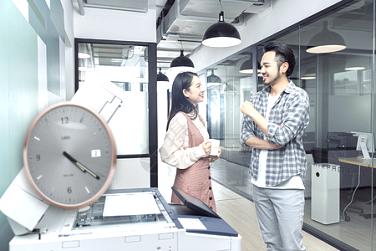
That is 4,21
